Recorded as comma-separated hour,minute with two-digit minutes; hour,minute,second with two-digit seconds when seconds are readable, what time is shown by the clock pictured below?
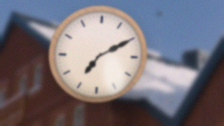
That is 7,10
